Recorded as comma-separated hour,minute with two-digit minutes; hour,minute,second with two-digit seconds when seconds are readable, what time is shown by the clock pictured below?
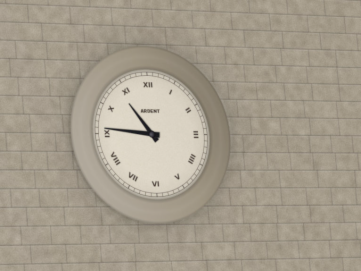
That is 10,46
